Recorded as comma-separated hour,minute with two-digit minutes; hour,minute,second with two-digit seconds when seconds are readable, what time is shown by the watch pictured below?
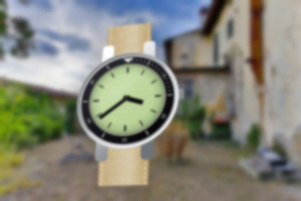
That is 3,39
